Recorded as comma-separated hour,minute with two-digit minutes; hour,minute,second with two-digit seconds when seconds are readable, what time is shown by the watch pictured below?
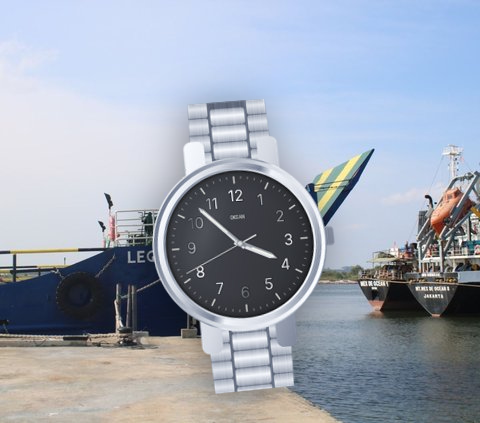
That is 3,52,41
